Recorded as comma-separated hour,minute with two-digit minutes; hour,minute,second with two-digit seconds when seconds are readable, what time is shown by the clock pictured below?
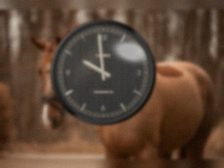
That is 9,59
